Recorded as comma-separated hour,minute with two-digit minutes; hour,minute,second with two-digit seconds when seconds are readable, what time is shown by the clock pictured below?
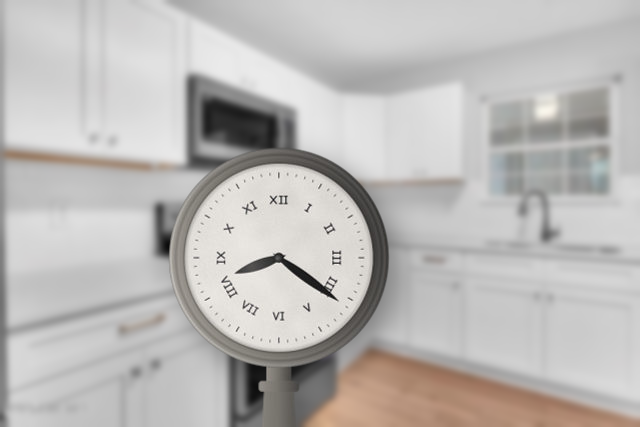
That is 8,21
